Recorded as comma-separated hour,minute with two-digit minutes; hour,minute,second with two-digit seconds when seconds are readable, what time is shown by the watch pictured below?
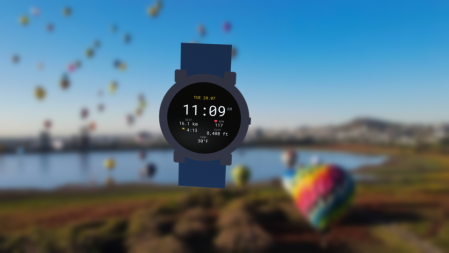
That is 11,09
